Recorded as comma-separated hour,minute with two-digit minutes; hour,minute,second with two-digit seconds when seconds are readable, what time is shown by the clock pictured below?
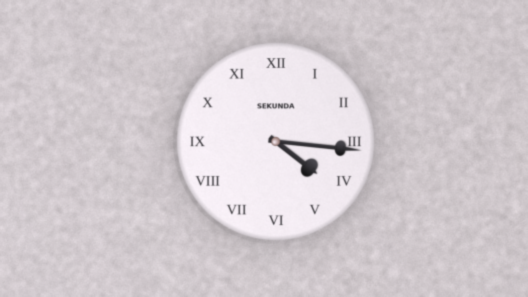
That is 4,16
